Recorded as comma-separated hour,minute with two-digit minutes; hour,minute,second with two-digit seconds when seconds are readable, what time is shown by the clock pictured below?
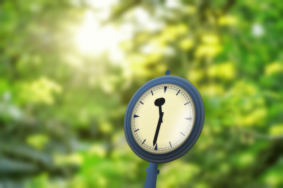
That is 11,31
